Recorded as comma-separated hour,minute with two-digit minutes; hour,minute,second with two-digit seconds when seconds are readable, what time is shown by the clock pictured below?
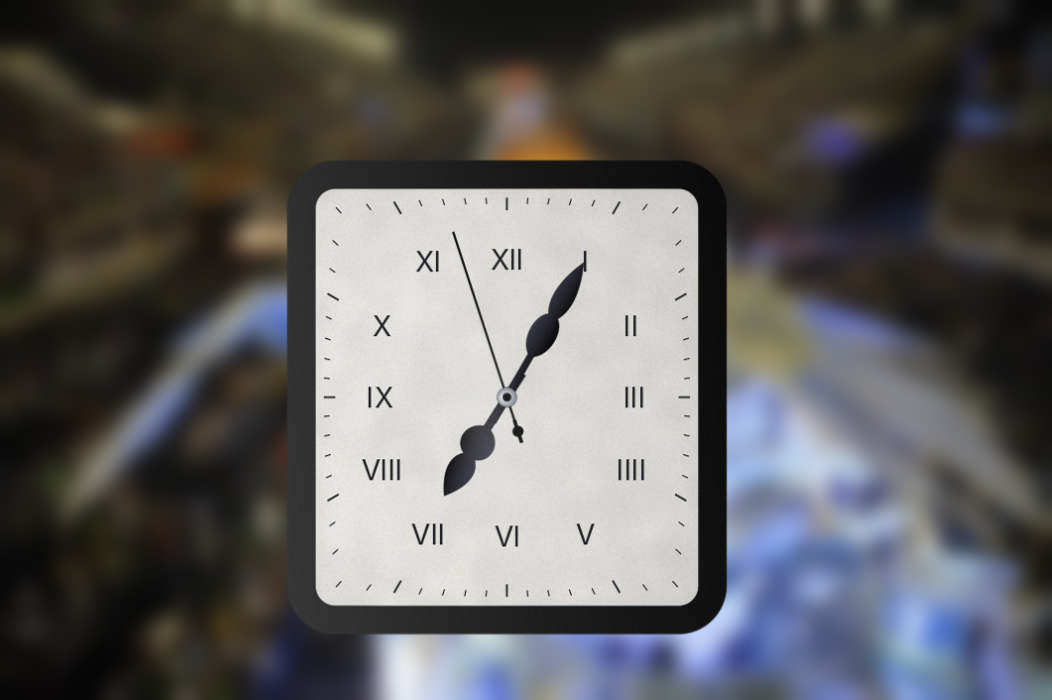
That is 7,04,57
